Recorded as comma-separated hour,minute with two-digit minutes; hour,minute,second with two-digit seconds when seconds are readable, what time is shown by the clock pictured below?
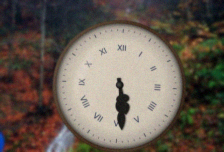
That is 5,29
